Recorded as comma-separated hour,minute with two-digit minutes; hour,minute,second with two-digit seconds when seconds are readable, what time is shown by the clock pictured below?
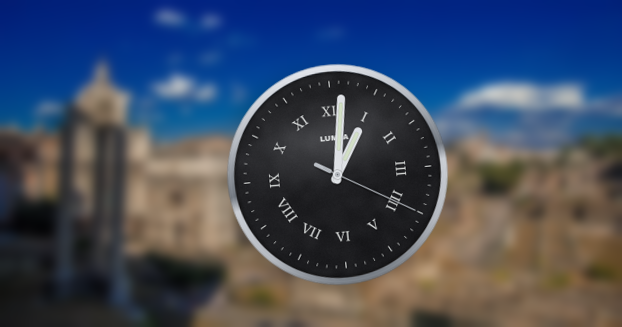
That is 1,01,20
